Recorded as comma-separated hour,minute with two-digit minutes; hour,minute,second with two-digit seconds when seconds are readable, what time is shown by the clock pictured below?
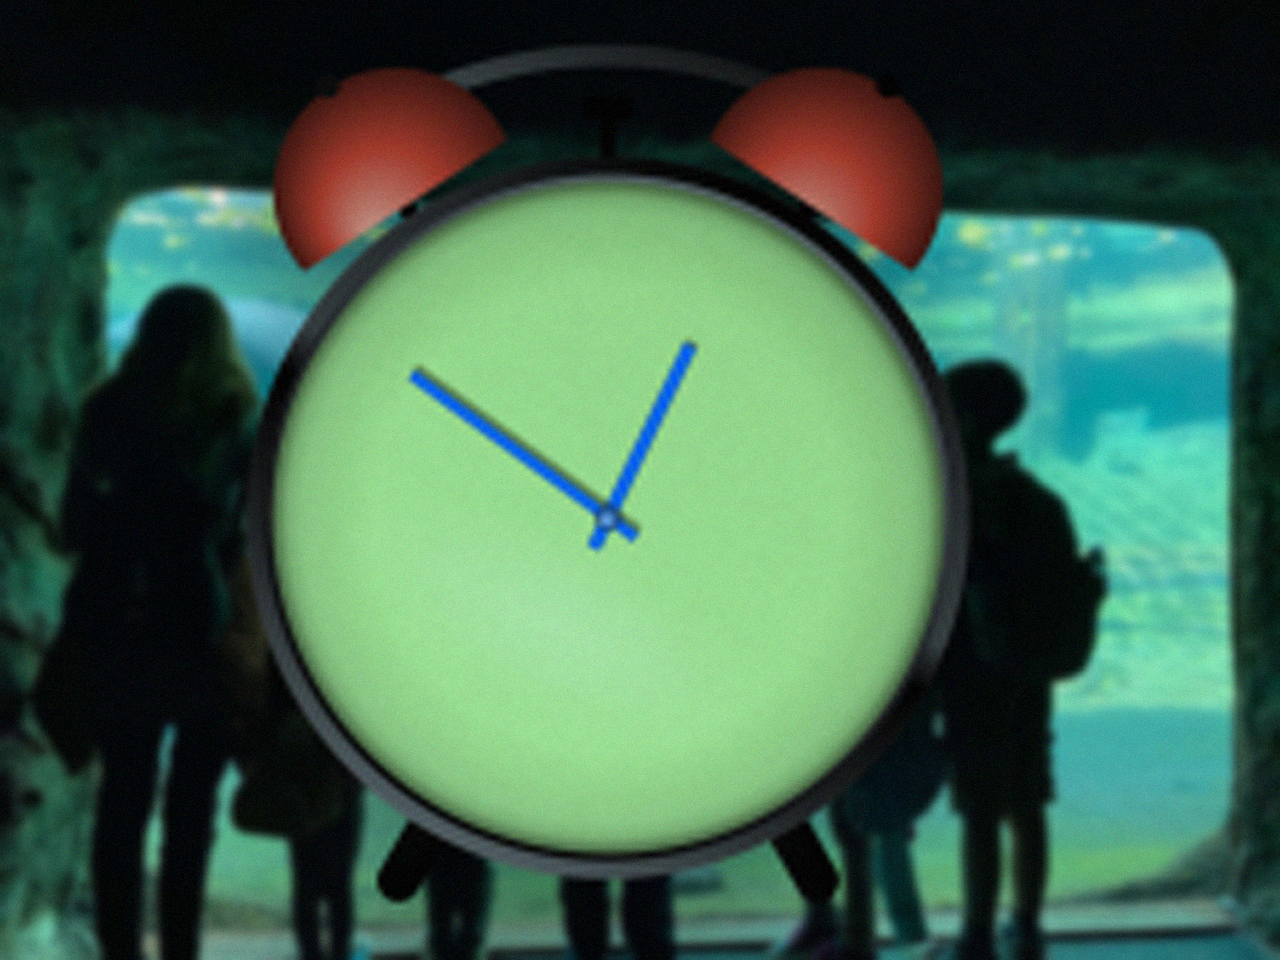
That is 12,51
